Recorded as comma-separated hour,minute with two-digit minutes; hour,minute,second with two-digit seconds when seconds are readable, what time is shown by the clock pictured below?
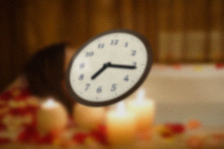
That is 7,16
